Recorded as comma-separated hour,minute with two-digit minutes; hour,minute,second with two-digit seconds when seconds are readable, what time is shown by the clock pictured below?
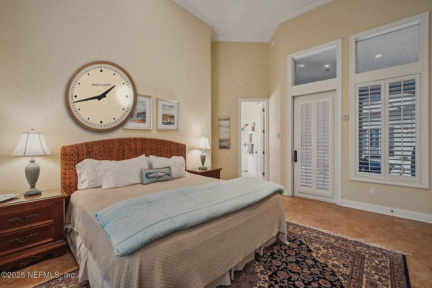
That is 1,43
